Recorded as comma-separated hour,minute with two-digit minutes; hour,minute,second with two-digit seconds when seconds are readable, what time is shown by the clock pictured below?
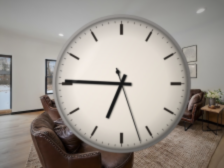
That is 6,45,27
